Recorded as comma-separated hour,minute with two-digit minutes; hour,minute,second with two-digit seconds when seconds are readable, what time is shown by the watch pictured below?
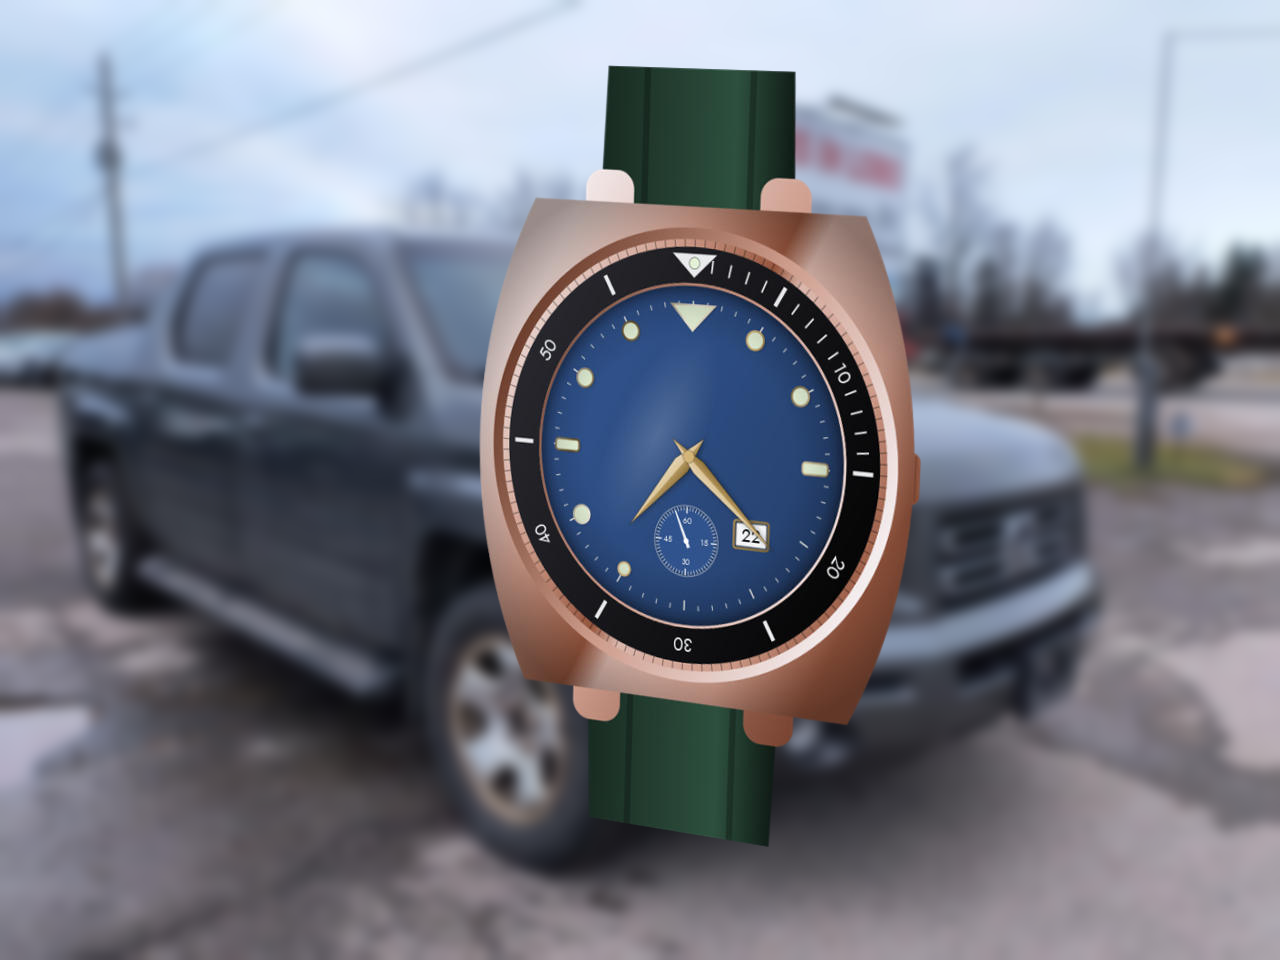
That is 7,21,56
